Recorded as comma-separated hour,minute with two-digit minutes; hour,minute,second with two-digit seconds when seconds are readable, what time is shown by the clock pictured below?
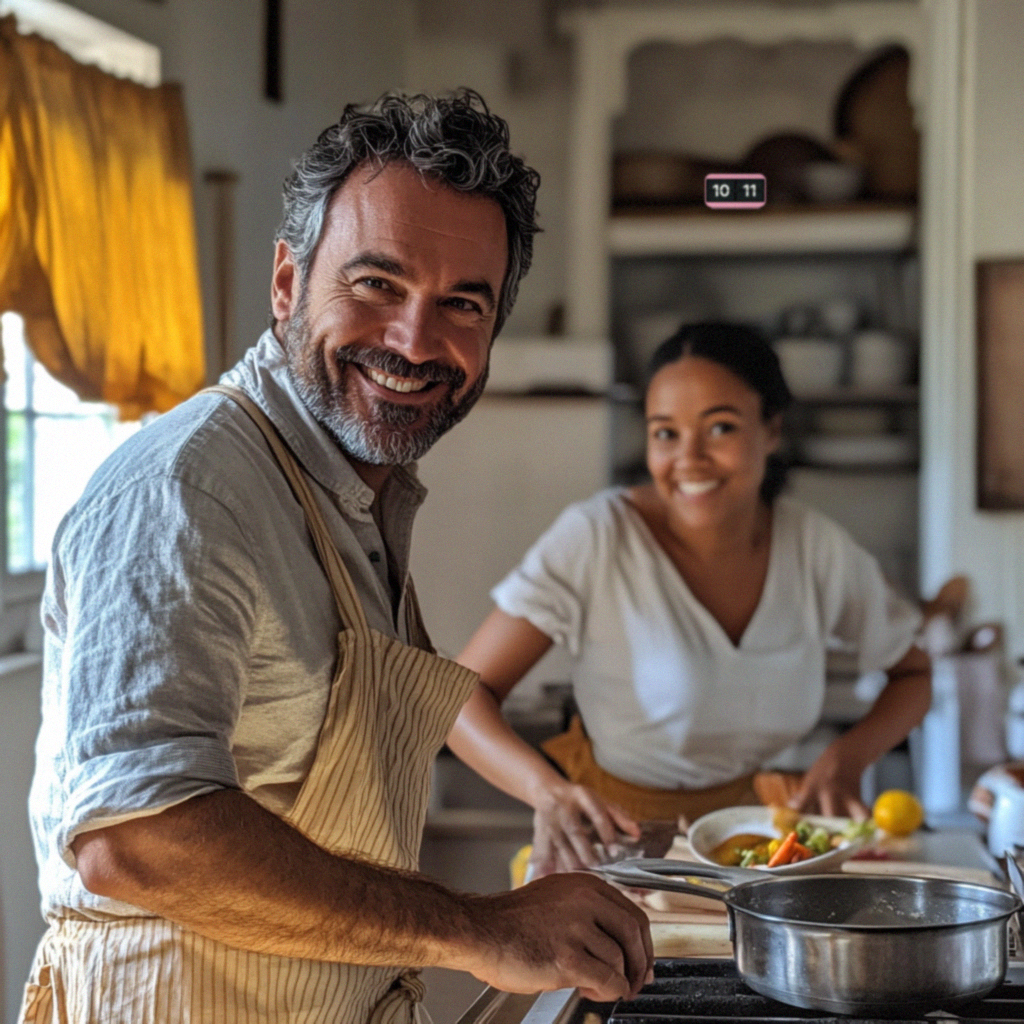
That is 10,11
